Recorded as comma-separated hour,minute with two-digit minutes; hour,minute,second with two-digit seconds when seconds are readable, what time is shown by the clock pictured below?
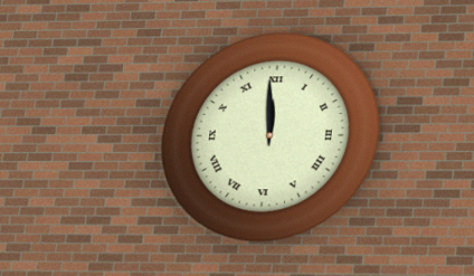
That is 11,59
